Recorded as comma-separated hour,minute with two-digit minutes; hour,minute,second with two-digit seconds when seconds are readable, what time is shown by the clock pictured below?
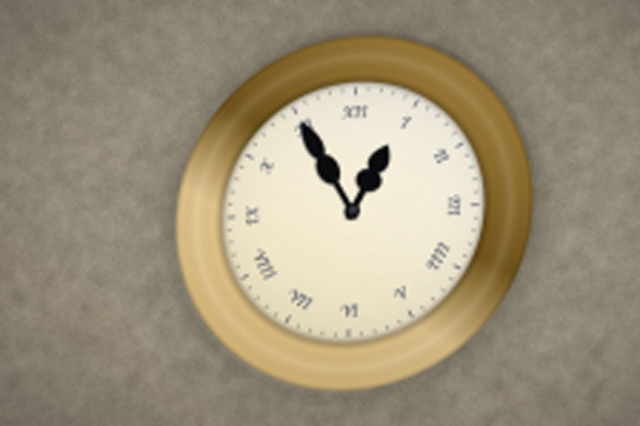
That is 12,55
